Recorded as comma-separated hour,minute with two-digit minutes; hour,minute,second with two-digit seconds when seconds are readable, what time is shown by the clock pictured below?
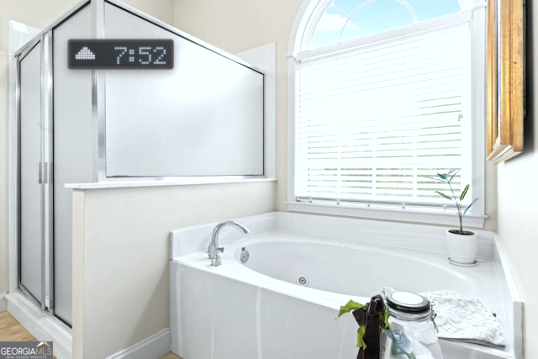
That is 7,52
